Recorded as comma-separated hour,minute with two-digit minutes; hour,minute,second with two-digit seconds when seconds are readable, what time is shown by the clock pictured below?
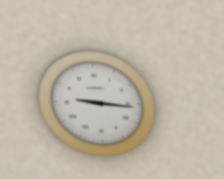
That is 9,16
